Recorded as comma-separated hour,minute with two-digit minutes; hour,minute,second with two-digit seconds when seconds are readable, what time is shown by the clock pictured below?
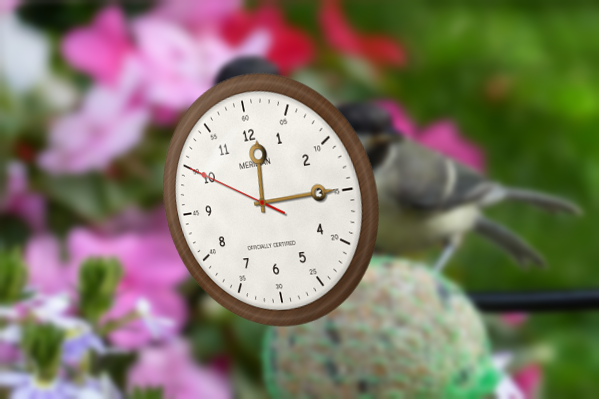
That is 12,14,50
